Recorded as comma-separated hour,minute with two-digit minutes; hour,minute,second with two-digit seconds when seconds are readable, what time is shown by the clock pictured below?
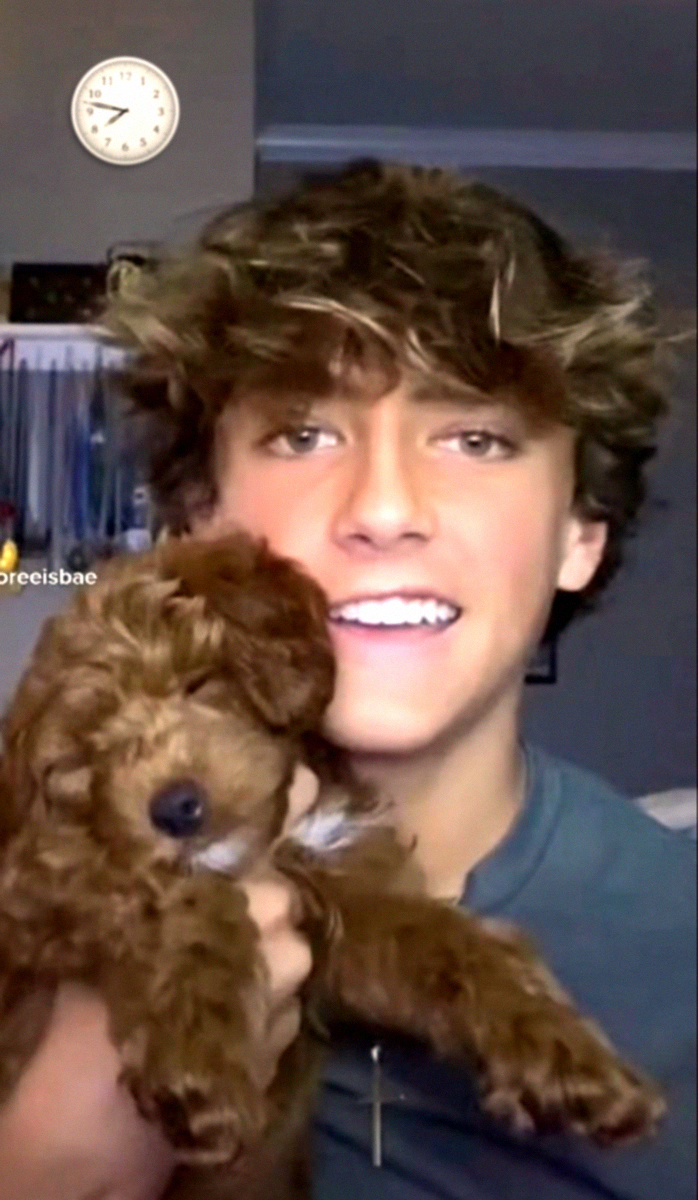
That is 7,47
